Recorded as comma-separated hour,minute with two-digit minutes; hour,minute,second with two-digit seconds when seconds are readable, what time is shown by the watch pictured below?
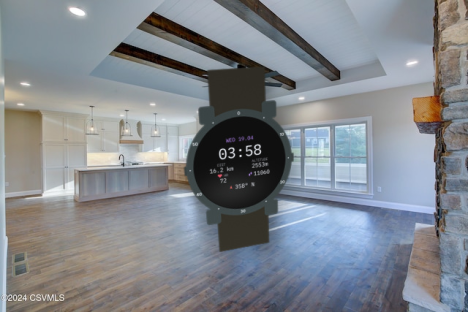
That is 3,58
